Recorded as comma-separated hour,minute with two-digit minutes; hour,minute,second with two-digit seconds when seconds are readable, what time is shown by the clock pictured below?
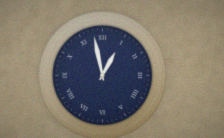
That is 12,58
